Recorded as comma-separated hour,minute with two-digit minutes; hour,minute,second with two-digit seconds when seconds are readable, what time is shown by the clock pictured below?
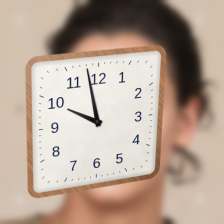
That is 9,58
